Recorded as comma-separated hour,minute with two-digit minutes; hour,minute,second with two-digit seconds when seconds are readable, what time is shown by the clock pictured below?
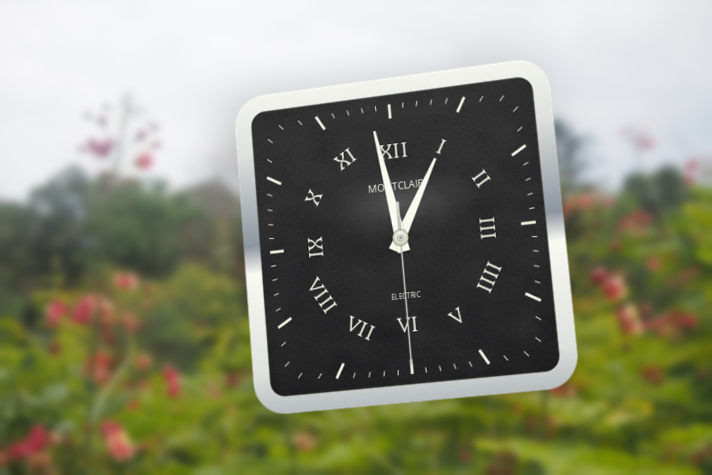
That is 12,58,30
